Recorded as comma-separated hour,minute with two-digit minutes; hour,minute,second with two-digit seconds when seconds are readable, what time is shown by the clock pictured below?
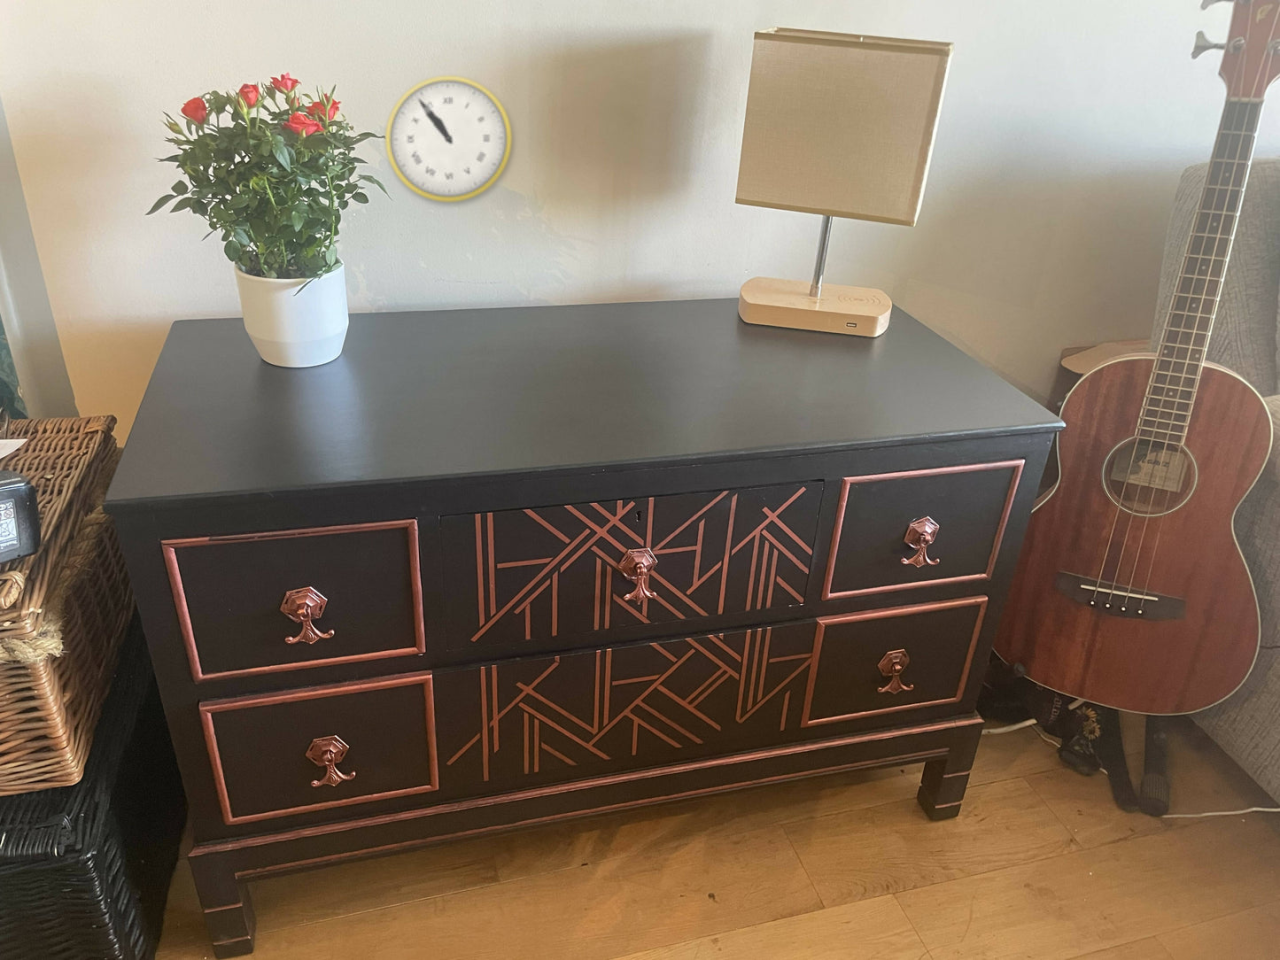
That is 10,54
